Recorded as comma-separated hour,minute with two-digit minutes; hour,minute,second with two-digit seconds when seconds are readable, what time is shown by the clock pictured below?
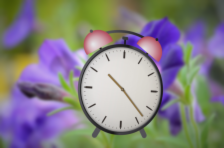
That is 10,23
